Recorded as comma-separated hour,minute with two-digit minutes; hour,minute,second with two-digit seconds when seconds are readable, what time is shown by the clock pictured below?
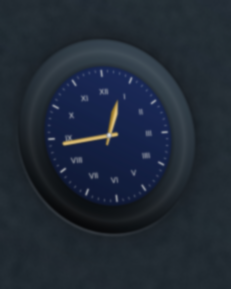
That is 12,44
